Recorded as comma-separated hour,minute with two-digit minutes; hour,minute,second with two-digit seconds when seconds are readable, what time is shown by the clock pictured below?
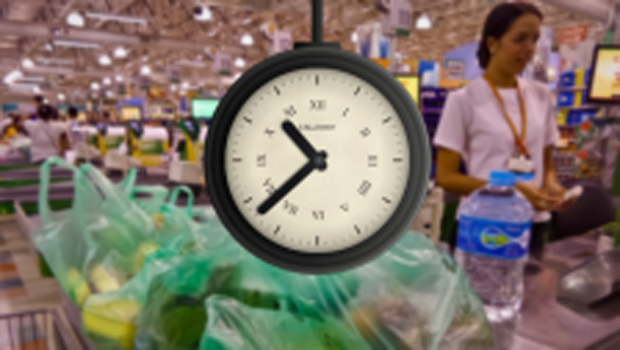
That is 10,38
